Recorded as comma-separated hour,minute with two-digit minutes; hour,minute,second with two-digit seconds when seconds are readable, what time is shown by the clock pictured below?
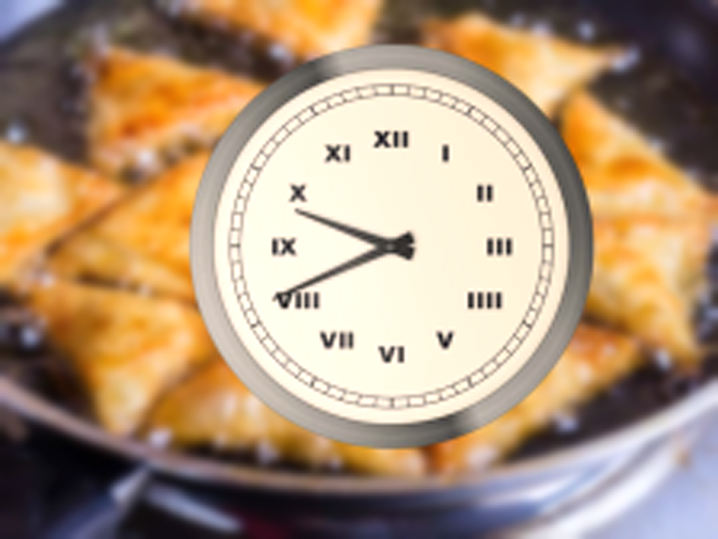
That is 9,41
